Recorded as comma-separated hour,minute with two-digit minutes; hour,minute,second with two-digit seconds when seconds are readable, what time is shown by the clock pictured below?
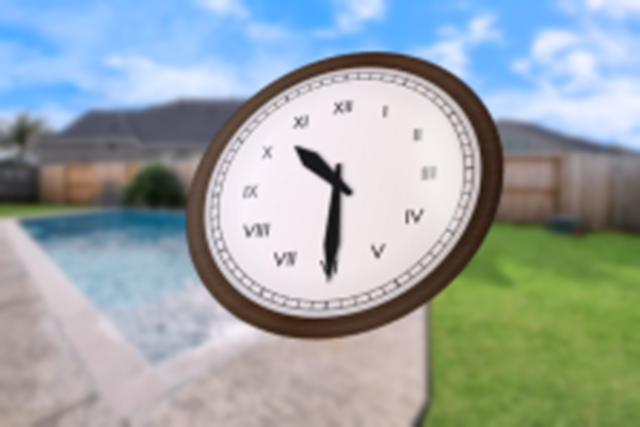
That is 10,30
